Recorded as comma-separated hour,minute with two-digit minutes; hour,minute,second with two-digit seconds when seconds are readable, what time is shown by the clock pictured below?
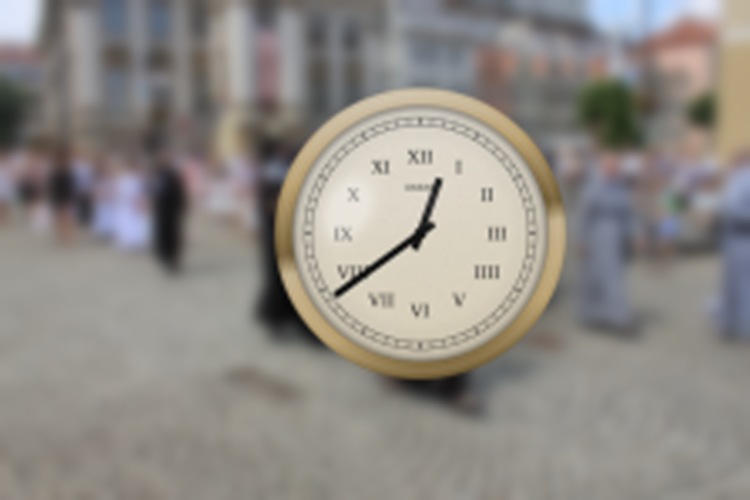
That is 12,39
